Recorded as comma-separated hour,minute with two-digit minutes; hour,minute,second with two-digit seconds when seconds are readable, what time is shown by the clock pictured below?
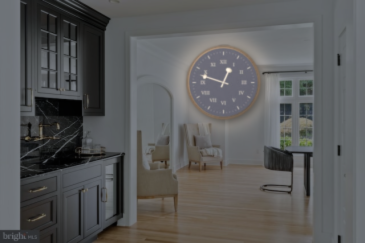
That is 12,48
